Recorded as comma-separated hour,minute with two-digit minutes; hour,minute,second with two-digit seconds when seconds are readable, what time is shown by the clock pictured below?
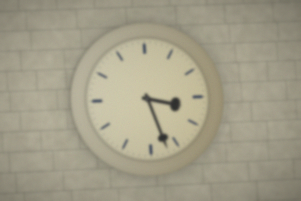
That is 3,27
